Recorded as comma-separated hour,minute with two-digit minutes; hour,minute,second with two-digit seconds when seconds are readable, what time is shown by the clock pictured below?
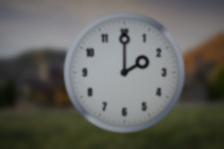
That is 2,00
